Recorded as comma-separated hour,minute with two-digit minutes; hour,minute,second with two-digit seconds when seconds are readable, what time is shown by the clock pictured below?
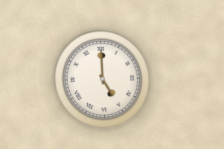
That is 5,00
